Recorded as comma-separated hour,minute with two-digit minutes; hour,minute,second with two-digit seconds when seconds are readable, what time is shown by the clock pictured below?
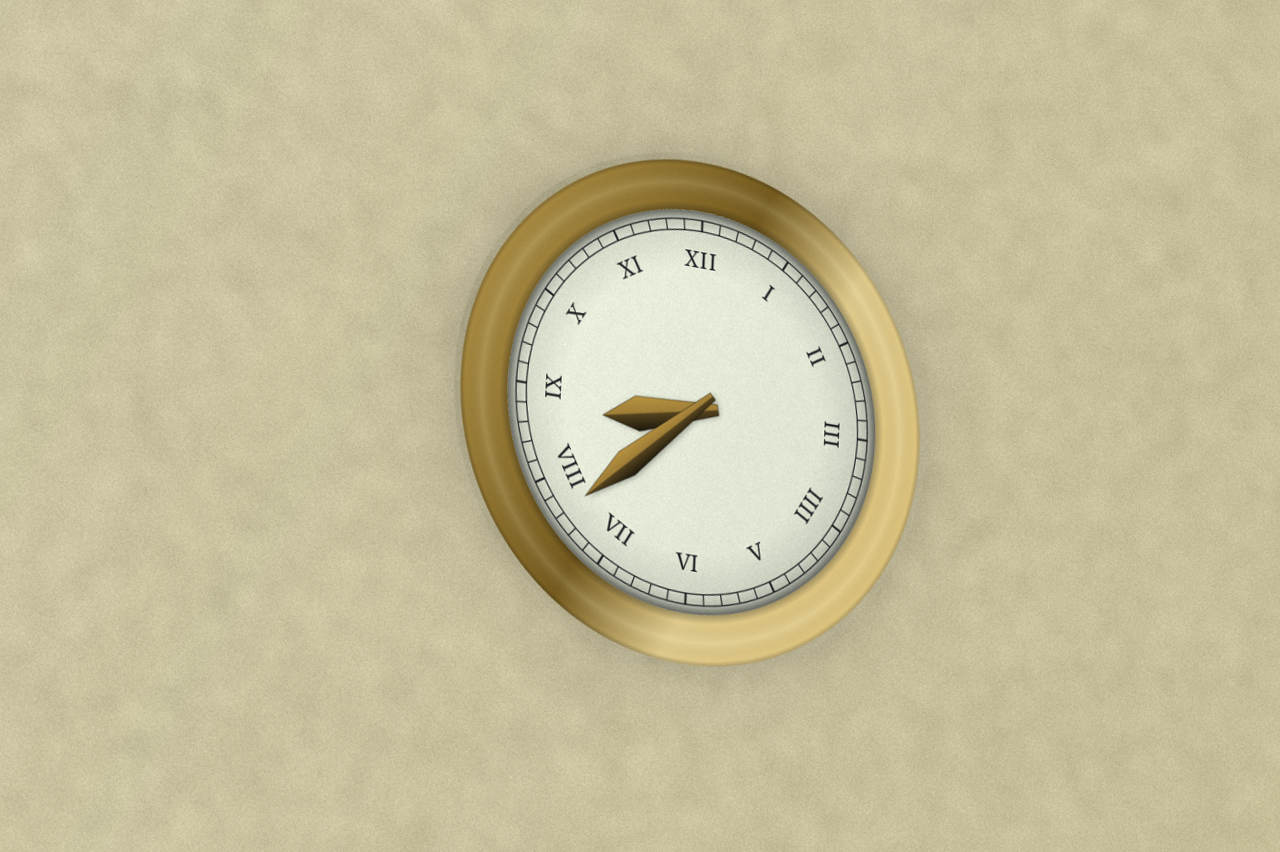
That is 8,38
